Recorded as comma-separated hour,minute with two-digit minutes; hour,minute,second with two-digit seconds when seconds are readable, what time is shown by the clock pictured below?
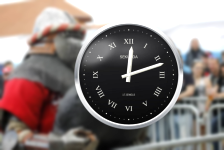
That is 12,12
